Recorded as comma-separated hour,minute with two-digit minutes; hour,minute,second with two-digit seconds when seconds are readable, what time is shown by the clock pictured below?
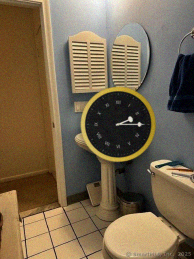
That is 2,15
